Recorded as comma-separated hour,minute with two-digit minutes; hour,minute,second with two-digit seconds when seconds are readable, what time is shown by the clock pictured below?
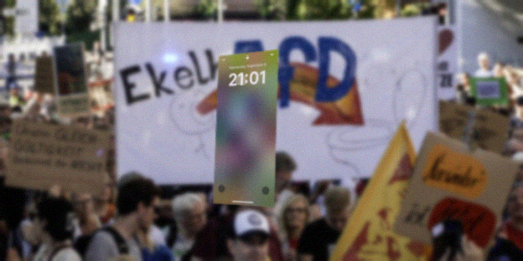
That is 21,01
